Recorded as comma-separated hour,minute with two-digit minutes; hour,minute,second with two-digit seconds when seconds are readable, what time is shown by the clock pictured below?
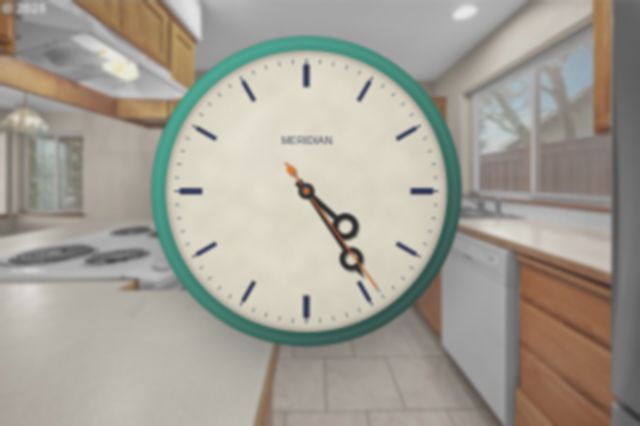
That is 4,24,24
